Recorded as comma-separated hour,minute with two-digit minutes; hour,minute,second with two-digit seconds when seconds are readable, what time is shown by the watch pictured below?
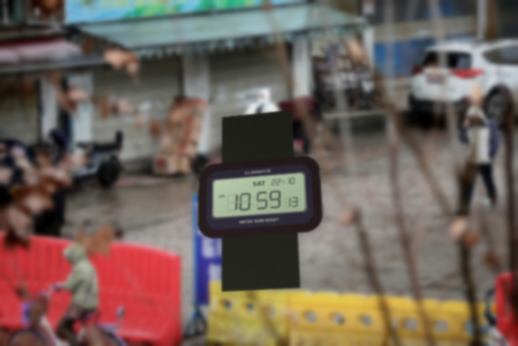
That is 10,59
